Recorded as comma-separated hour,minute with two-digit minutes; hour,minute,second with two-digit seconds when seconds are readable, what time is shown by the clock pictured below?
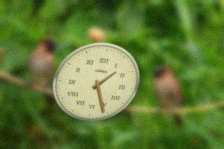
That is 1,26
